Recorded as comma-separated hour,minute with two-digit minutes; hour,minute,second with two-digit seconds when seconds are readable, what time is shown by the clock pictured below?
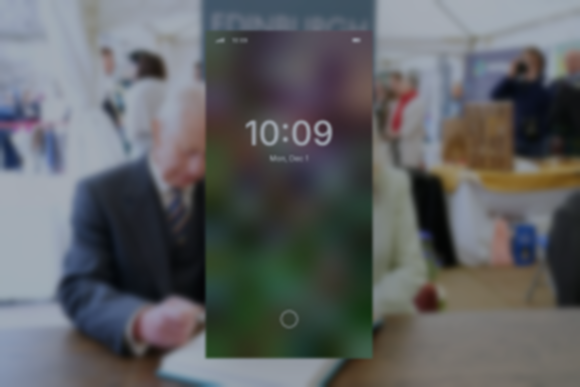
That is 10,09
